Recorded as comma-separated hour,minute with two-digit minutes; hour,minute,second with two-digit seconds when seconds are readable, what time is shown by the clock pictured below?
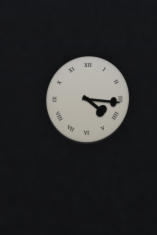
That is 4,16
